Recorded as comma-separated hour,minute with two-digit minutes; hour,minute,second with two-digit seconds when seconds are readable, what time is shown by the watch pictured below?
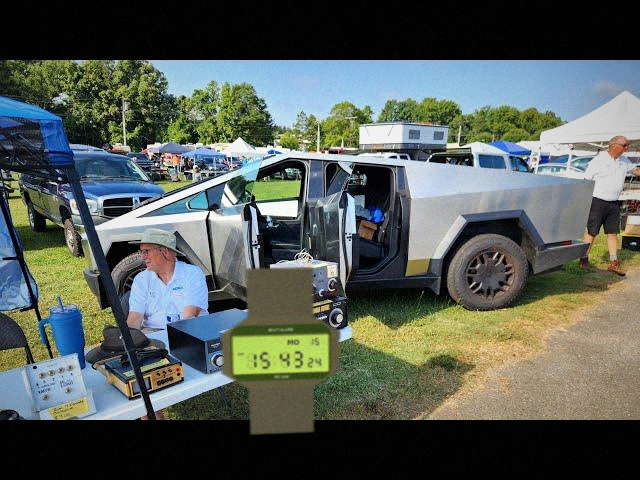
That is 15,43,24
